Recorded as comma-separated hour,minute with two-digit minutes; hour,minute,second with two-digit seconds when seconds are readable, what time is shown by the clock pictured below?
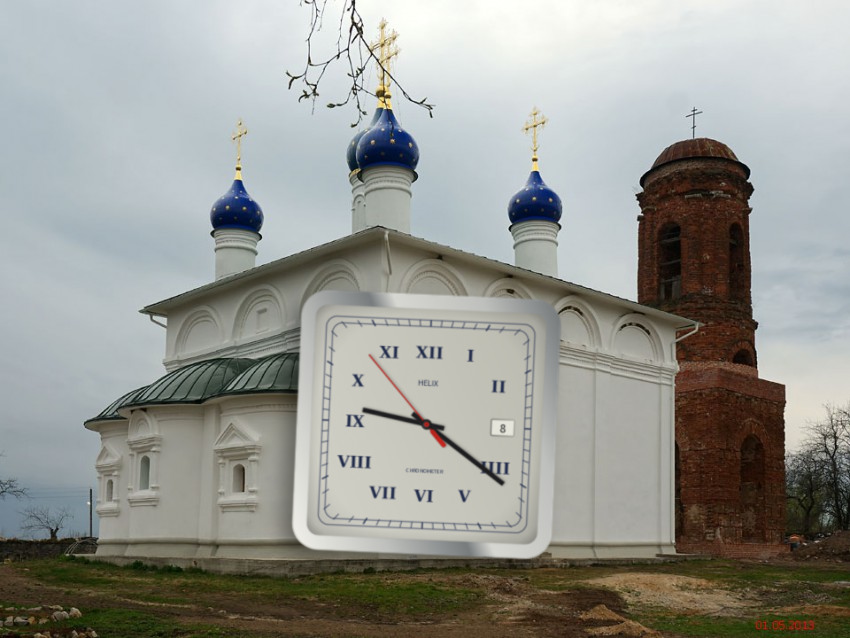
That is 9,20,53
